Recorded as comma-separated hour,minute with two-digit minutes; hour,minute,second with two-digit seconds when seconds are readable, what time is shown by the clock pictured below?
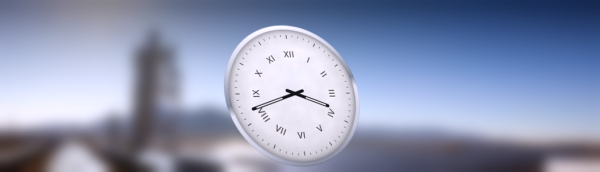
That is 3,42
